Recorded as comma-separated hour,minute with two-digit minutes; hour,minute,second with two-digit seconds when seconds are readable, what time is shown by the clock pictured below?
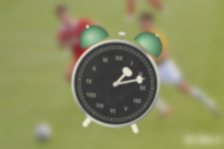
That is 1,12
